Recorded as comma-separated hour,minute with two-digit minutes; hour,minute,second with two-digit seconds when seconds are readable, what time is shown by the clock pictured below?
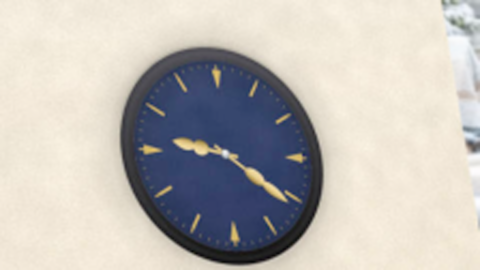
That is 9,21
